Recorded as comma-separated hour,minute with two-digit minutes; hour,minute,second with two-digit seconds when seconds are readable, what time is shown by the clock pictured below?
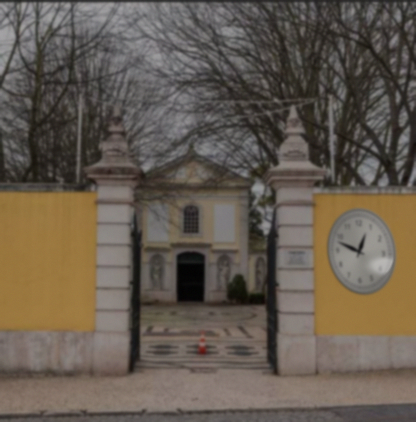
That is 12,48
